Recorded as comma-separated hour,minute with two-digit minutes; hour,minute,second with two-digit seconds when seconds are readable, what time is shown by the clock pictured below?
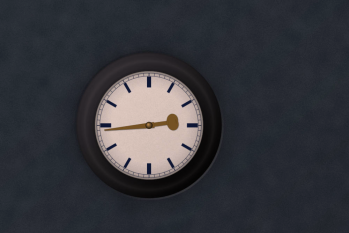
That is 2,44
